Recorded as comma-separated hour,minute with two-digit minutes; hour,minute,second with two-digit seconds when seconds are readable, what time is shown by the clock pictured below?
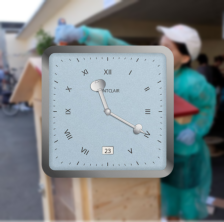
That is 11,20
